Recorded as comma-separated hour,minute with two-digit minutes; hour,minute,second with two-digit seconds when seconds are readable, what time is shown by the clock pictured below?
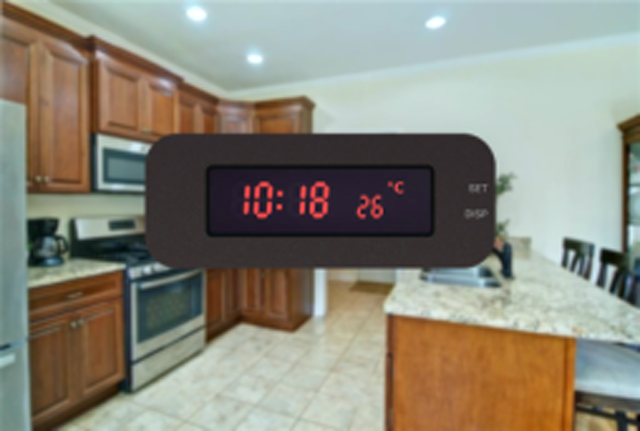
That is 10,18
